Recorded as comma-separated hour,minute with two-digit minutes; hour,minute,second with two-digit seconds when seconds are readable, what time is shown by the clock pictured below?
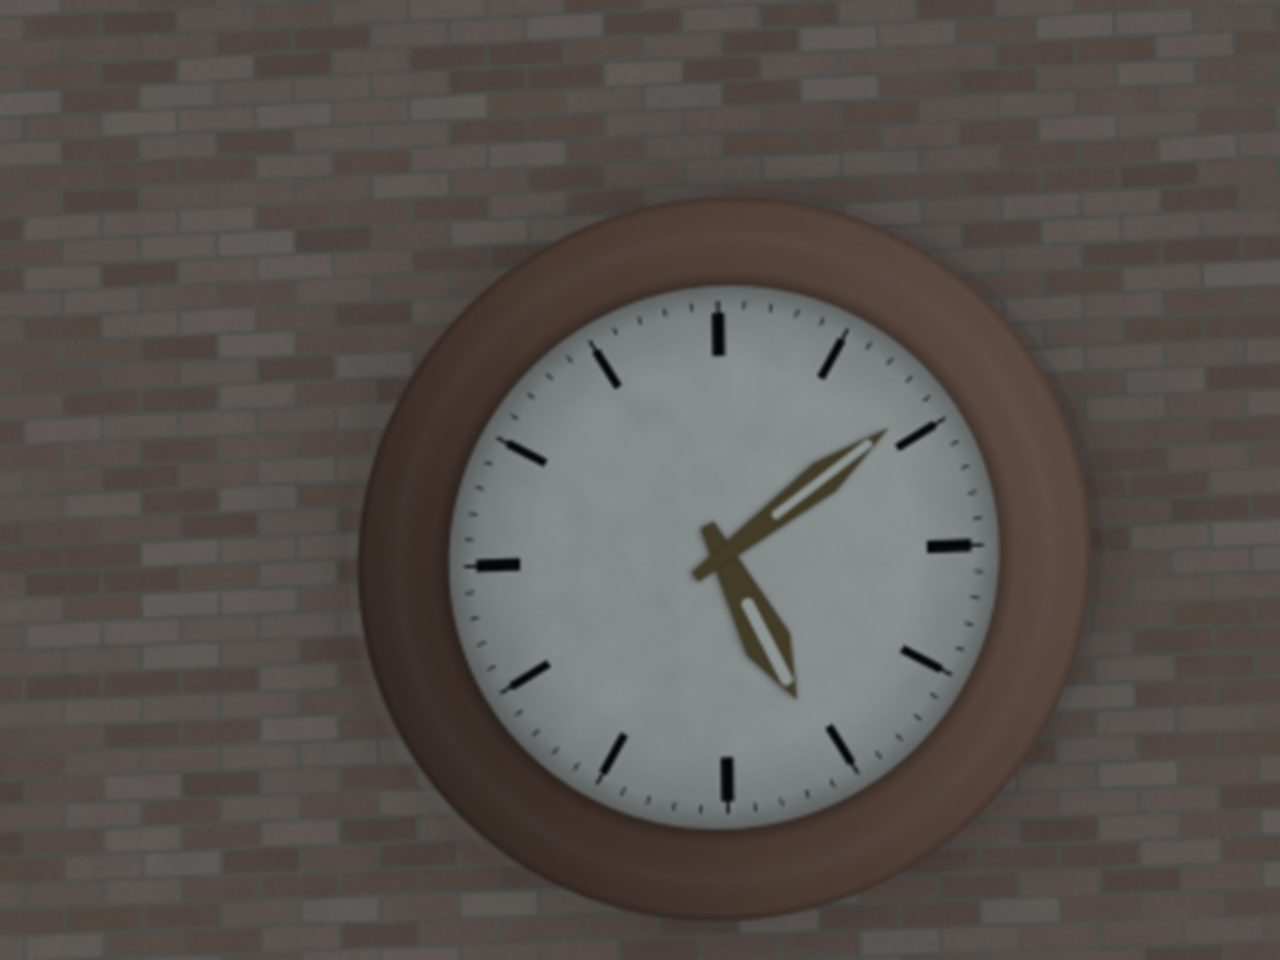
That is 5,09
